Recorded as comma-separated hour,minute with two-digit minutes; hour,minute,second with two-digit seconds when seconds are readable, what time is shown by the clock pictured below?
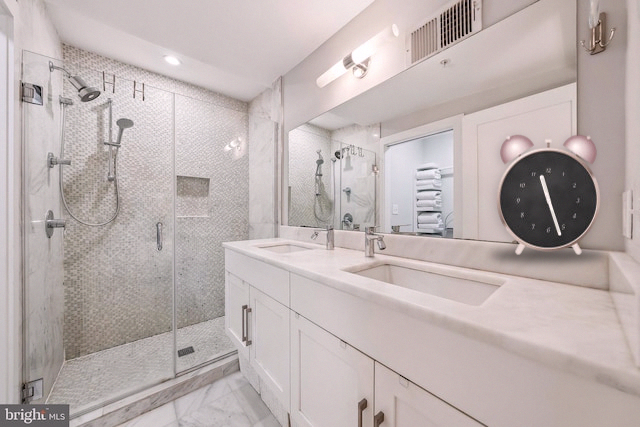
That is 11,27
